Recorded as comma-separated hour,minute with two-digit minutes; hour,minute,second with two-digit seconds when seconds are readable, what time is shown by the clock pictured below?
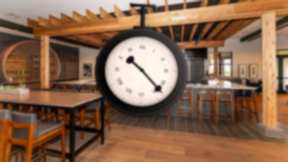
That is 10,23
